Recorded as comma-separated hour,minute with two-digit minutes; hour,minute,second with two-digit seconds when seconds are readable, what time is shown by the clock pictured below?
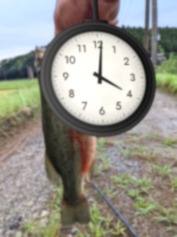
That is 4,01
